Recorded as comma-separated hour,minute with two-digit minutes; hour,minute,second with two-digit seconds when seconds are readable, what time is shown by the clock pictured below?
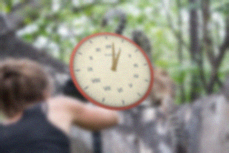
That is 1,02
